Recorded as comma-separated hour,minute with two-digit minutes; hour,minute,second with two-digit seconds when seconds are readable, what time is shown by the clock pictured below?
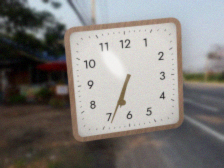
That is 6,34
